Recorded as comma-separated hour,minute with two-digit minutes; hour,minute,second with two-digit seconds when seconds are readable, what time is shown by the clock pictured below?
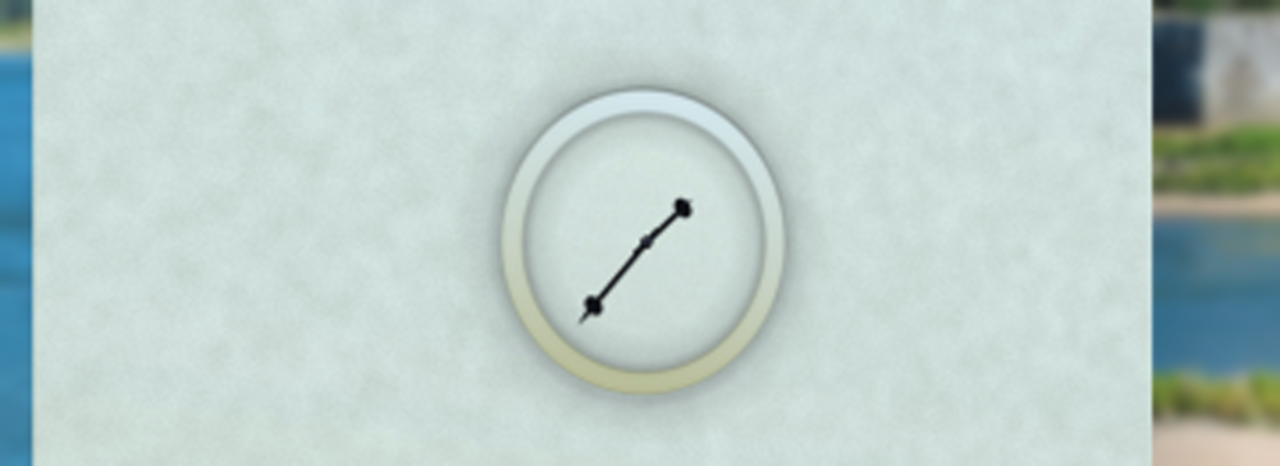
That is 1,37
